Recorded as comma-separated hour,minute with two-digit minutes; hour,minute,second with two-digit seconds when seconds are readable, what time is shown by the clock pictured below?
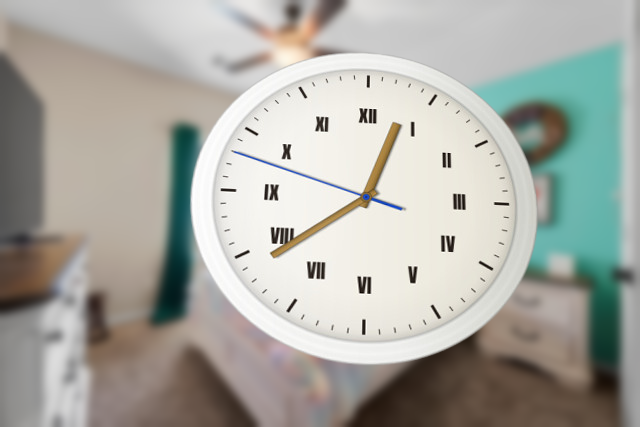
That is 12,38,48
